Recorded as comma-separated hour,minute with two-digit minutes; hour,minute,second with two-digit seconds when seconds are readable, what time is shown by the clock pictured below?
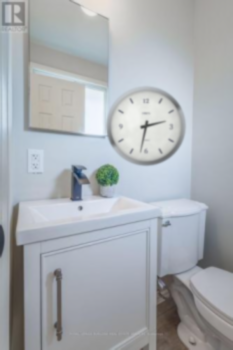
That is 2,32
